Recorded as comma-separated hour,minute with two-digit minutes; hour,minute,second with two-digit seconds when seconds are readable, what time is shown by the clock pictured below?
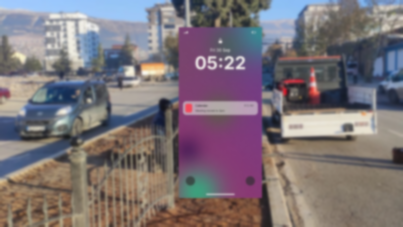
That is 5,22
